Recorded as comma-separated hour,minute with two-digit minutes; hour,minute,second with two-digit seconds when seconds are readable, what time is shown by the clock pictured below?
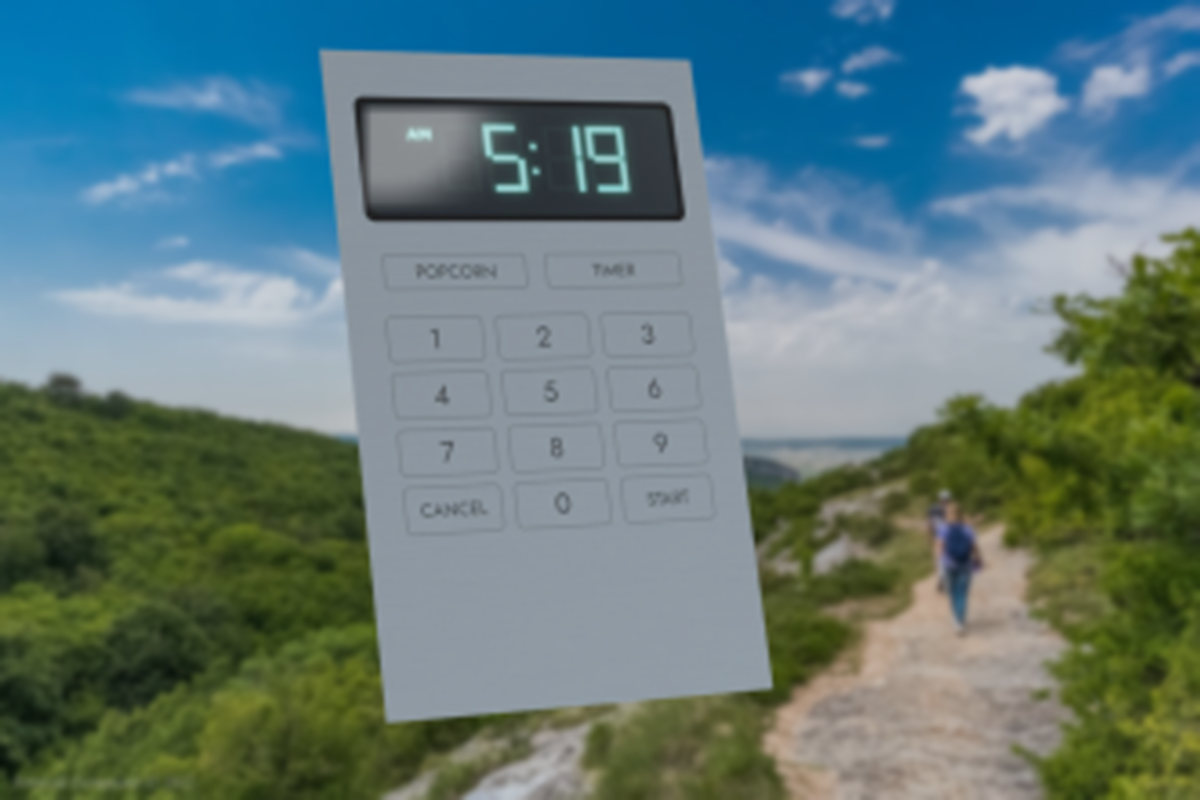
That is 5,19
